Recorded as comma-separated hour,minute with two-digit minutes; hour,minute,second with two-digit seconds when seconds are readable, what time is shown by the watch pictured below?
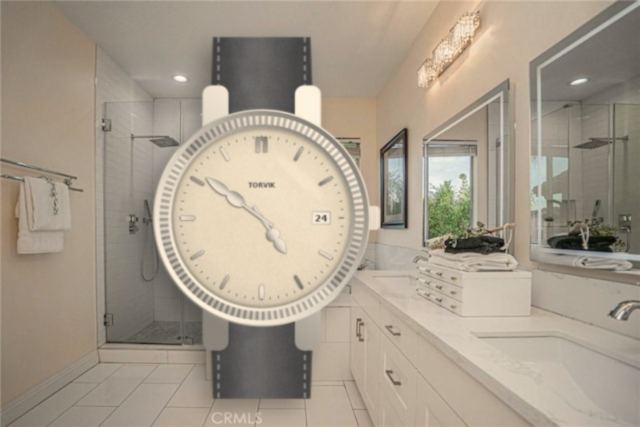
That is 4,51
